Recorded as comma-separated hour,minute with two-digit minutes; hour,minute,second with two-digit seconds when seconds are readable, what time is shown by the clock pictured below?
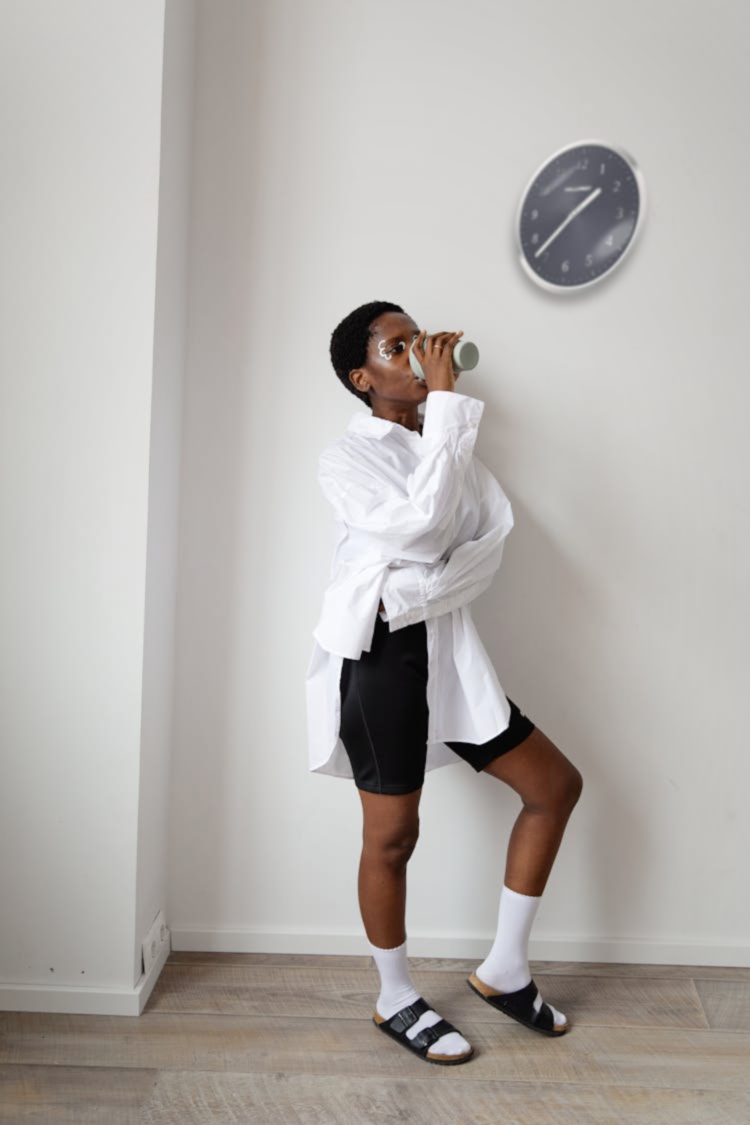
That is 1,37
